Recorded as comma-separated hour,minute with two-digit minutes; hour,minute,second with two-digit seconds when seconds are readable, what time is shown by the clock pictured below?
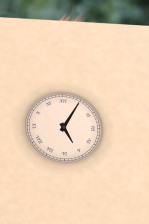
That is 5,05
